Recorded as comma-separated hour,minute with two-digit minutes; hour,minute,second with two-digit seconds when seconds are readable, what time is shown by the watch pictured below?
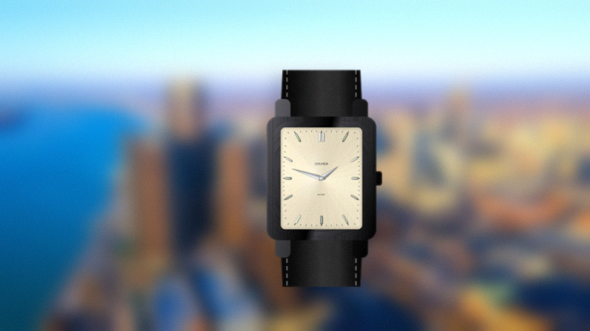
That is 1,48
